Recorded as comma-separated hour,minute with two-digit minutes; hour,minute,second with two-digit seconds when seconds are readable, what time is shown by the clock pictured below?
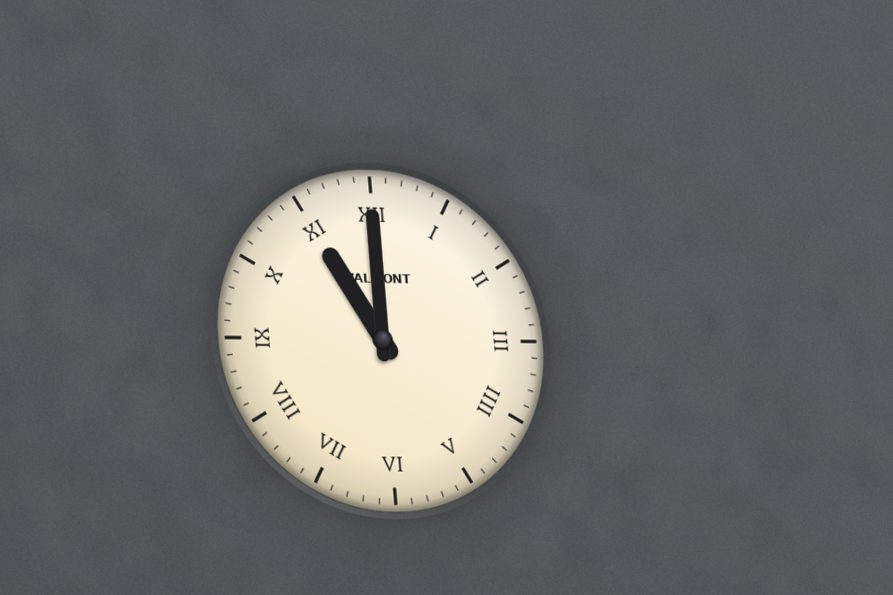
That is 11,00
